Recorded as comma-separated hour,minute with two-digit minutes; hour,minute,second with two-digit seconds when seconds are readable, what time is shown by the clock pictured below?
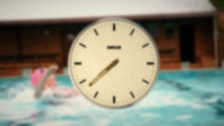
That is 7,38
